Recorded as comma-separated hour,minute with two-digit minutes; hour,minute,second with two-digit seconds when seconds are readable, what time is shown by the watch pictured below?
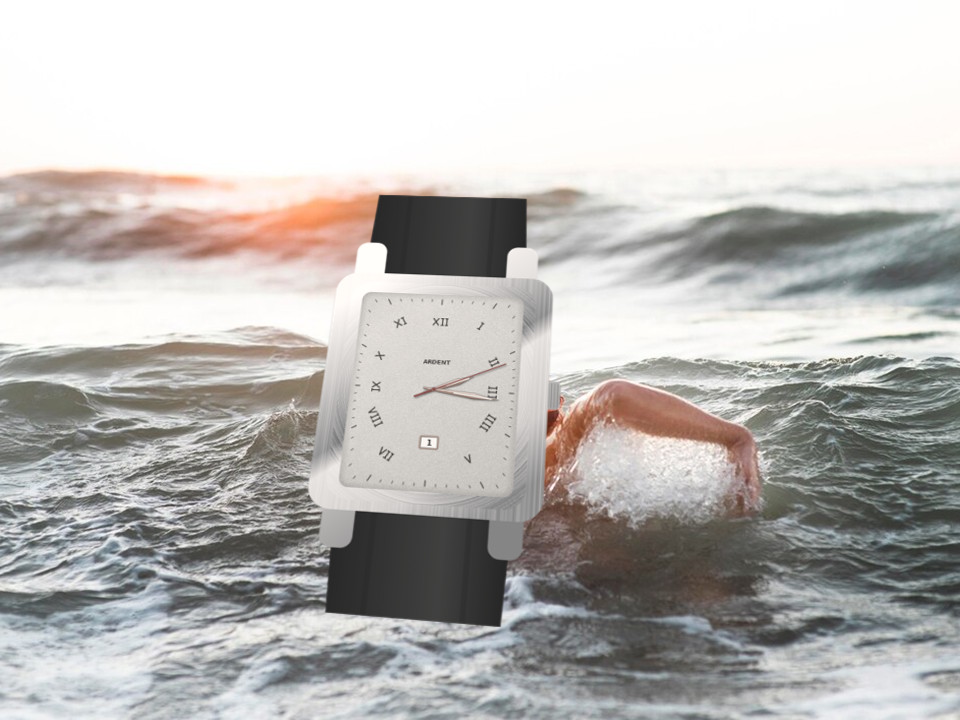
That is 2,16,11
